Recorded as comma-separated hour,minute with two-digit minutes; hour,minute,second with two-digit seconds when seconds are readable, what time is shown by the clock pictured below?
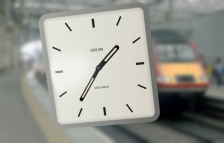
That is 1,36
